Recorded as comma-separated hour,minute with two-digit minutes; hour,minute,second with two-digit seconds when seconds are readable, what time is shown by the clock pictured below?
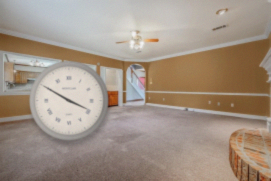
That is 3,50
